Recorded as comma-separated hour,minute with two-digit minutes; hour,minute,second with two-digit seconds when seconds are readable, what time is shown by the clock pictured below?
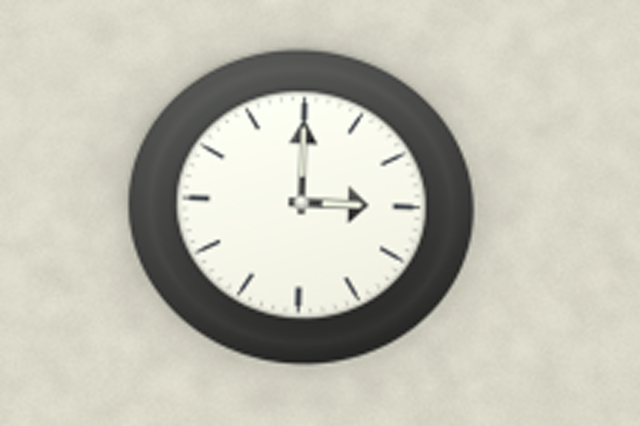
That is 3,00
